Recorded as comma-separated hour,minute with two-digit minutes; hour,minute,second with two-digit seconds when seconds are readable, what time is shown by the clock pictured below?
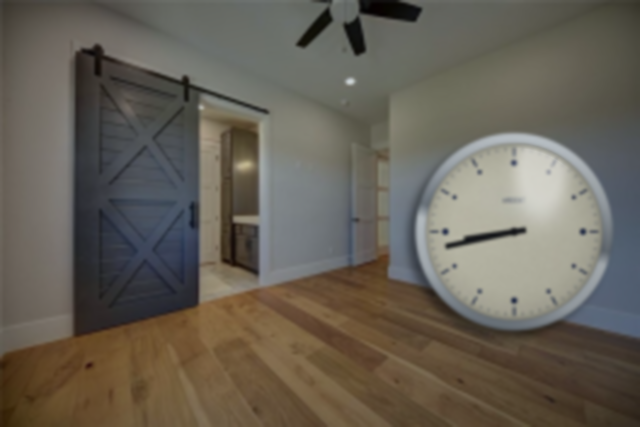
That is 8,43
